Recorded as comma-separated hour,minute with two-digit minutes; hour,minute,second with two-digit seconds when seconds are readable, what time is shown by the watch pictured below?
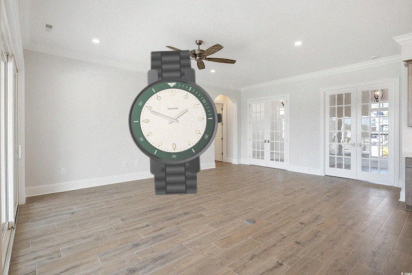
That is 1,49
